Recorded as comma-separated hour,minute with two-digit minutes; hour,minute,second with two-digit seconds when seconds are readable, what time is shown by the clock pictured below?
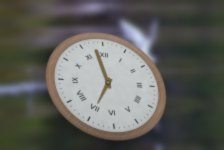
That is 6,58
